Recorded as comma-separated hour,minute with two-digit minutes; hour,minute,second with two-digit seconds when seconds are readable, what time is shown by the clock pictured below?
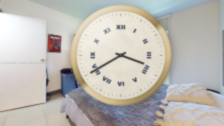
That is 3,40
